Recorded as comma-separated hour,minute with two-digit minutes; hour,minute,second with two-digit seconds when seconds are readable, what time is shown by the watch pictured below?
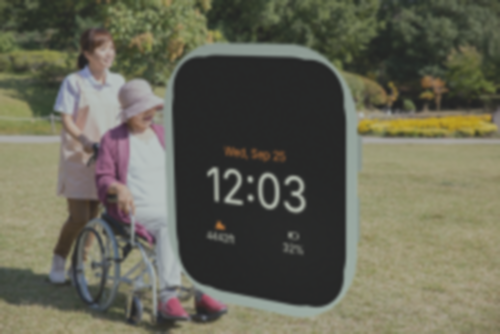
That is 12,03
